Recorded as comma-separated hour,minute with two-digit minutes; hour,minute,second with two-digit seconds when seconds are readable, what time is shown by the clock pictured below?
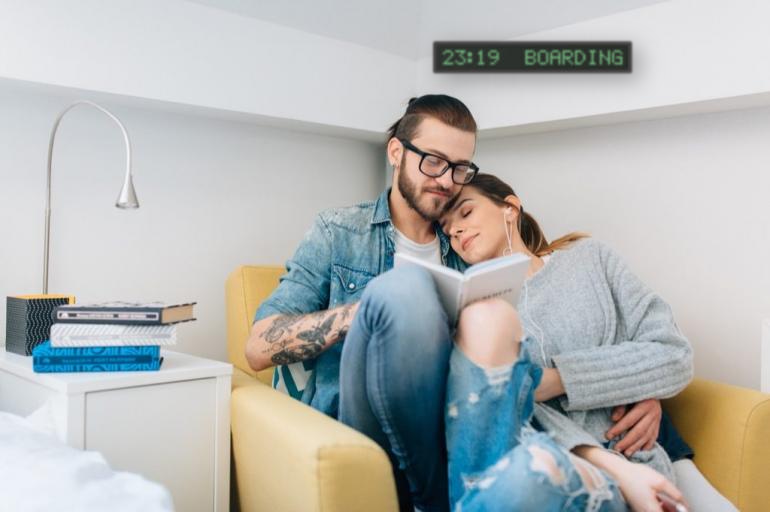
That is 23,19
